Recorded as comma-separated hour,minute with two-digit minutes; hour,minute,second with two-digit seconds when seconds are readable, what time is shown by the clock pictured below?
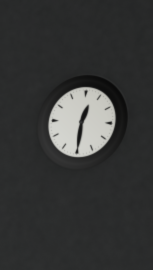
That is 12,30
